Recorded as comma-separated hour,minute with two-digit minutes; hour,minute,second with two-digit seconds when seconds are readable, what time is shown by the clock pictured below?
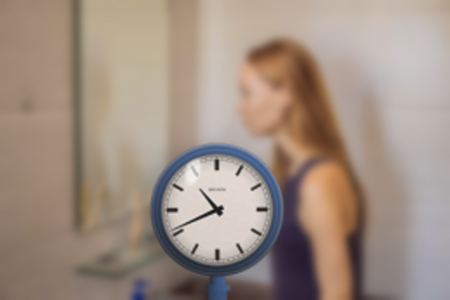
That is 10,41
